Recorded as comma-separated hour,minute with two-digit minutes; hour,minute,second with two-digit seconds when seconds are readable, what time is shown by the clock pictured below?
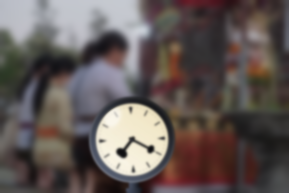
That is 7,20
